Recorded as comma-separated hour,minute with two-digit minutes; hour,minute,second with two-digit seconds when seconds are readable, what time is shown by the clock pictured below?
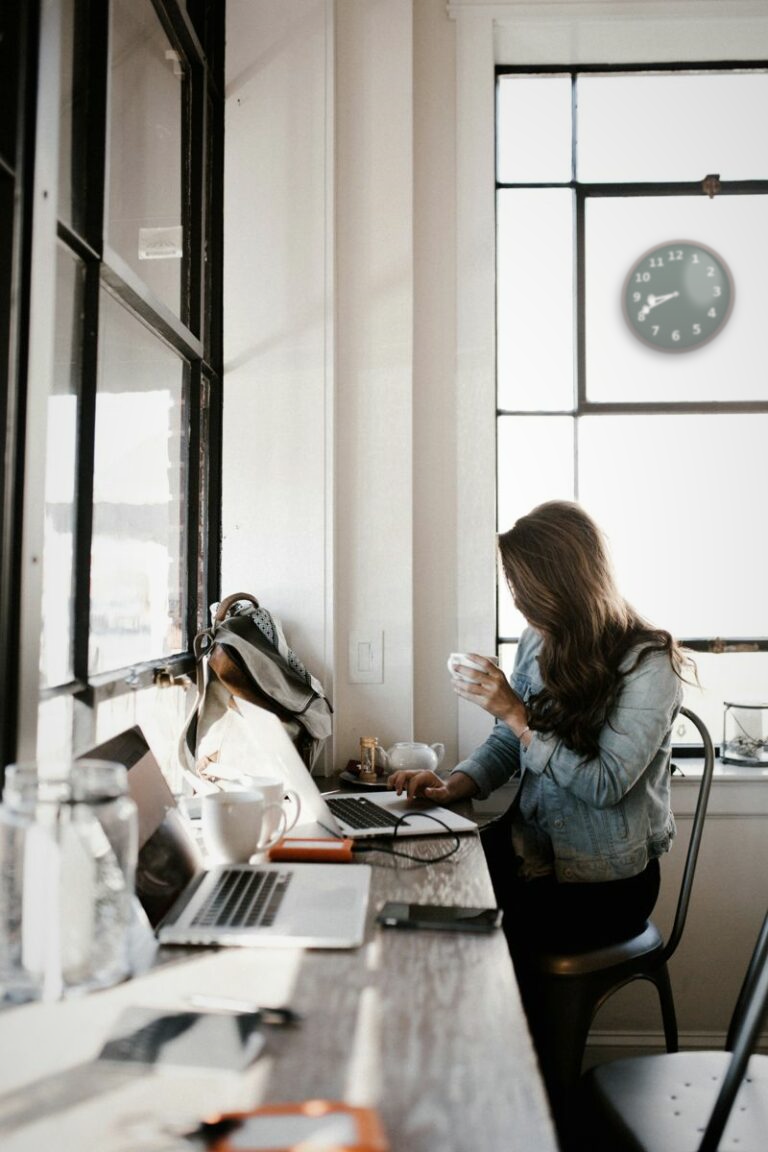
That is 8,41
